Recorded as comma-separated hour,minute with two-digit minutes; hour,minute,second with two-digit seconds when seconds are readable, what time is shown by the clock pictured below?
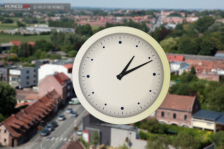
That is 1,11
